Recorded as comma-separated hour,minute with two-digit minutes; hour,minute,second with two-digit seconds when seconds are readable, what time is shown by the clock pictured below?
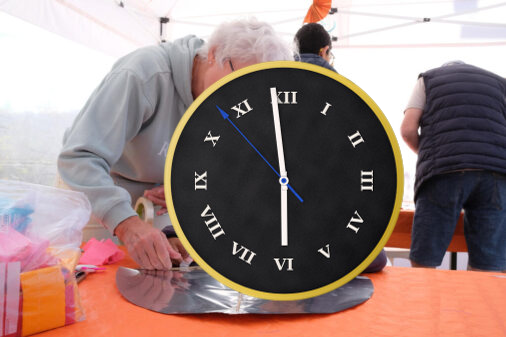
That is 5,58,53
